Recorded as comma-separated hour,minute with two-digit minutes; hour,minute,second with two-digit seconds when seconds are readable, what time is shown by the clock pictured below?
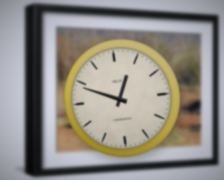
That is 12,49
